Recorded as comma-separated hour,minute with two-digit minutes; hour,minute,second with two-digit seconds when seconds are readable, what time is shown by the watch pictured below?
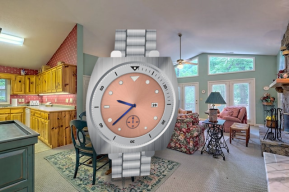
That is 9,38
